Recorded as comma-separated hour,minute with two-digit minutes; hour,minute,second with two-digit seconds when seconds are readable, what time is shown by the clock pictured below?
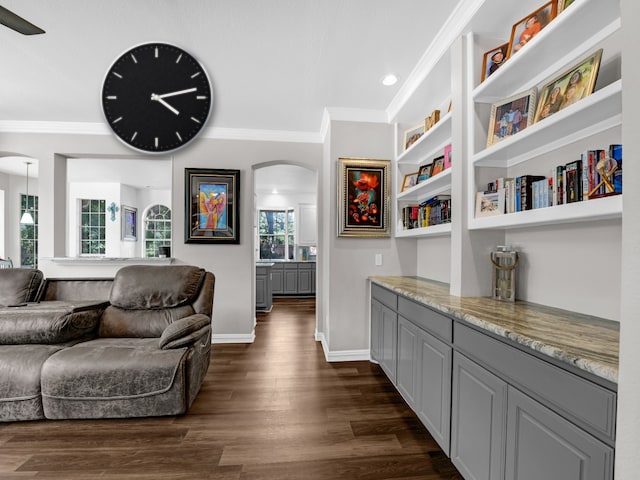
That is 4,13
